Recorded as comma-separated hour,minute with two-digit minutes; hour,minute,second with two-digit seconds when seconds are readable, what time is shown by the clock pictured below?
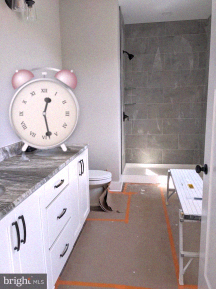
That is 12,28
